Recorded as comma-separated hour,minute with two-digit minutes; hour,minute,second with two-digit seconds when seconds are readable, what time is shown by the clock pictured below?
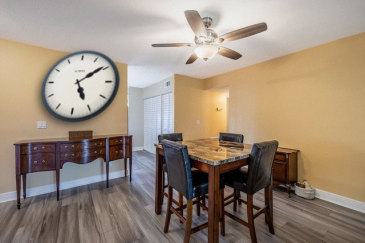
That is 5,09
